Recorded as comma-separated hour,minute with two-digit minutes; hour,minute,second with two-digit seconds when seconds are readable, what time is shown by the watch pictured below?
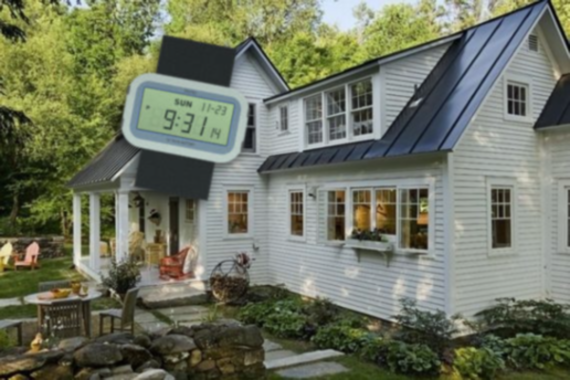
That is 9,31
